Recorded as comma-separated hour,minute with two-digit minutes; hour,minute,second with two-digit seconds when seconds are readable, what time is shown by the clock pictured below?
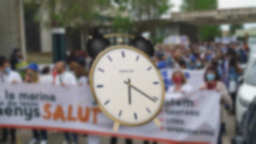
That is 6,21
